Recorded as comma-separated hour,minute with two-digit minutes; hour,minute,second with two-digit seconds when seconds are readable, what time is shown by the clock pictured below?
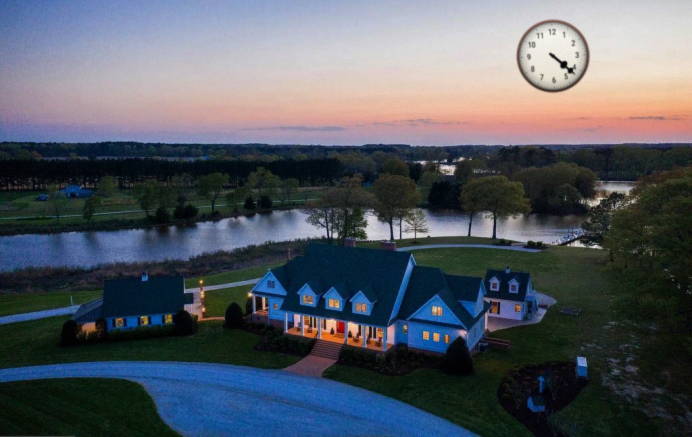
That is 4,22
